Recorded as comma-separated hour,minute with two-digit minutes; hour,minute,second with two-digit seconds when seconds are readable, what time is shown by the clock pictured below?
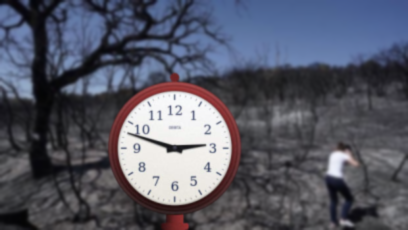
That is 2,48
